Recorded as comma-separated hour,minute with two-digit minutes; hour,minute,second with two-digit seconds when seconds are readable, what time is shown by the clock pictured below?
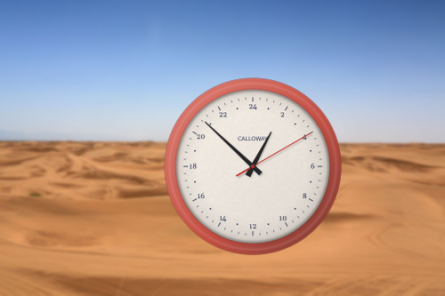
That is 1,52,10
